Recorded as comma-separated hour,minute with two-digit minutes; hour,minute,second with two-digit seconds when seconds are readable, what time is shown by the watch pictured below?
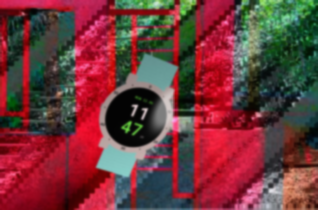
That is 11,47
